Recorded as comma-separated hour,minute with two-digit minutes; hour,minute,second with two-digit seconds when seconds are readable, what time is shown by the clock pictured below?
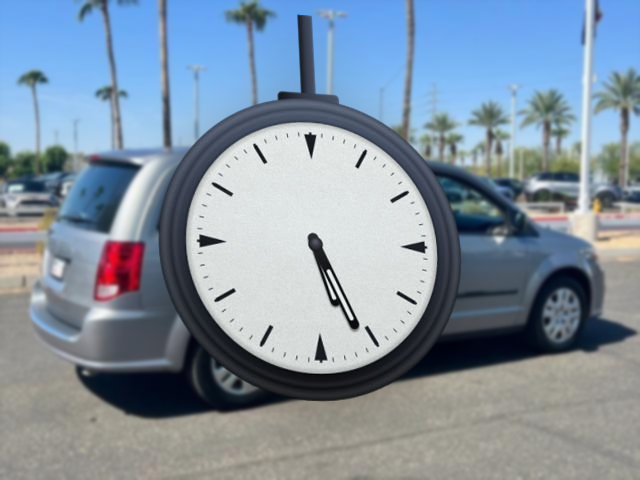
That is 5,26
